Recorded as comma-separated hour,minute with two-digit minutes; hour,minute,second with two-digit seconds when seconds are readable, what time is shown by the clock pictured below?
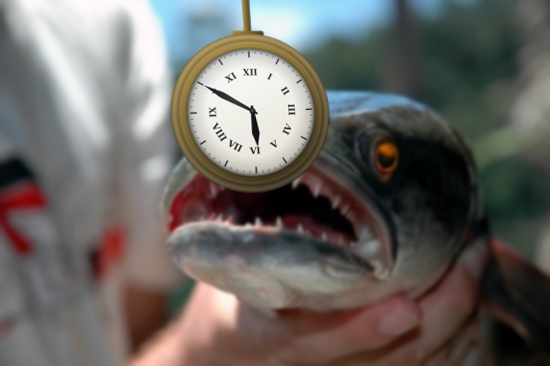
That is 5,50
